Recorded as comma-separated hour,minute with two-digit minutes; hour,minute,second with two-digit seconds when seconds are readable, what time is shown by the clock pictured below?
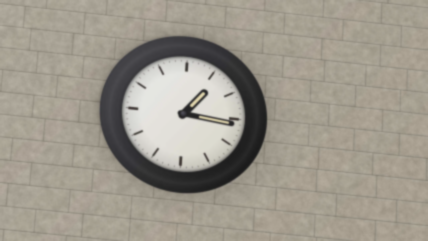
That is 1,16
